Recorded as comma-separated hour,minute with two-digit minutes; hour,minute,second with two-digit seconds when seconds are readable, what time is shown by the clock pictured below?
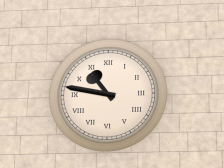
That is 10,47
